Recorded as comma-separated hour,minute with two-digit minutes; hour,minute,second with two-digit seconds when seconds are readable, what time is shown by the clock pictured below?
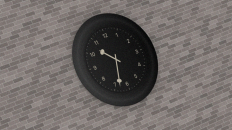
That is 10,33
